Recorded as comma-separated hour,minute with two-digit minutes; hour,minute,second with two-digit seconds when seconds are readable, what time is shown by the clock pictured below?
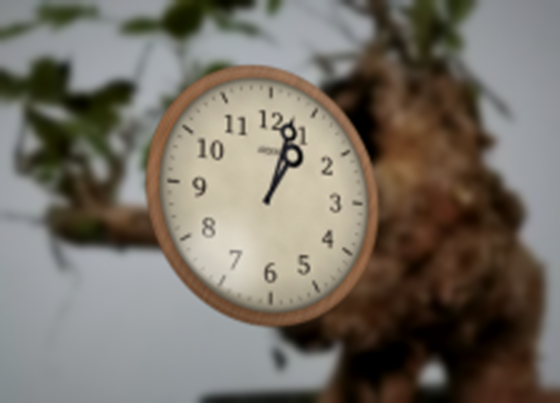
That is 1,03
